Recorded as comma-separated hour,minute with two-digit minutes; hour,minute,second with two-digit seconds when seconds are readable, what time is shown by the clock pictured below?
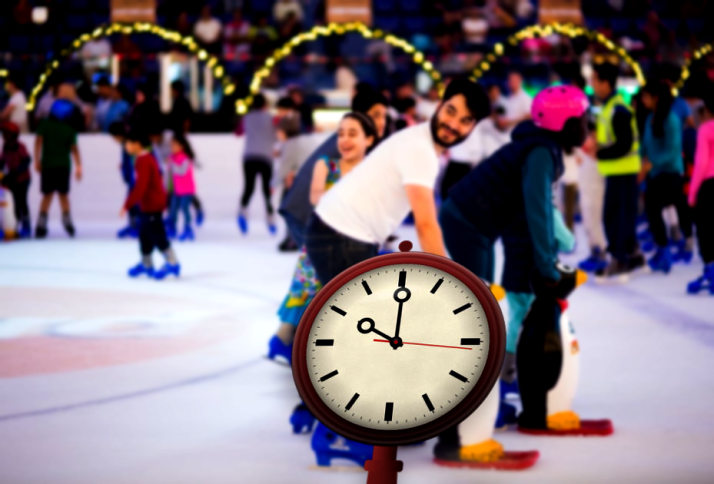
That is 10,00,16
